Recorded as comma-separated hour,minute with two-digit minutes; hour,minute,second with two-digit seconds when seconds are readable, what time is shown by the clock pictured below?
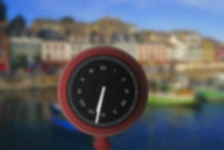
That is 6,32
